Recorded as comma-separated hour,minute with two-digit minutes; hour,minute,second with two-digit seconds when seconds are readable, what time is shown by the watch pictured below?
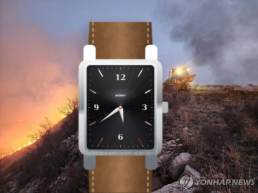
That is 5,39
